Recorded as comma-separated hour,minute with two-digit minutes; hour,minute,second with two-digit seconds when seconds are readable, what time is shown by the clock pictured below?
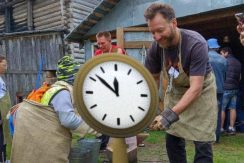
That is 11,52
